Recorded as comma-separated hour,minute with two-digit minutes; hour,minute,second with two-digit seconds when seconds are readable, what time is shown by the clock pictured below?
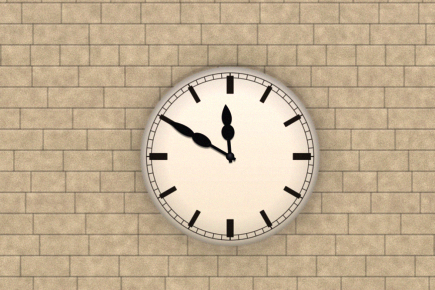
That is 11,50
